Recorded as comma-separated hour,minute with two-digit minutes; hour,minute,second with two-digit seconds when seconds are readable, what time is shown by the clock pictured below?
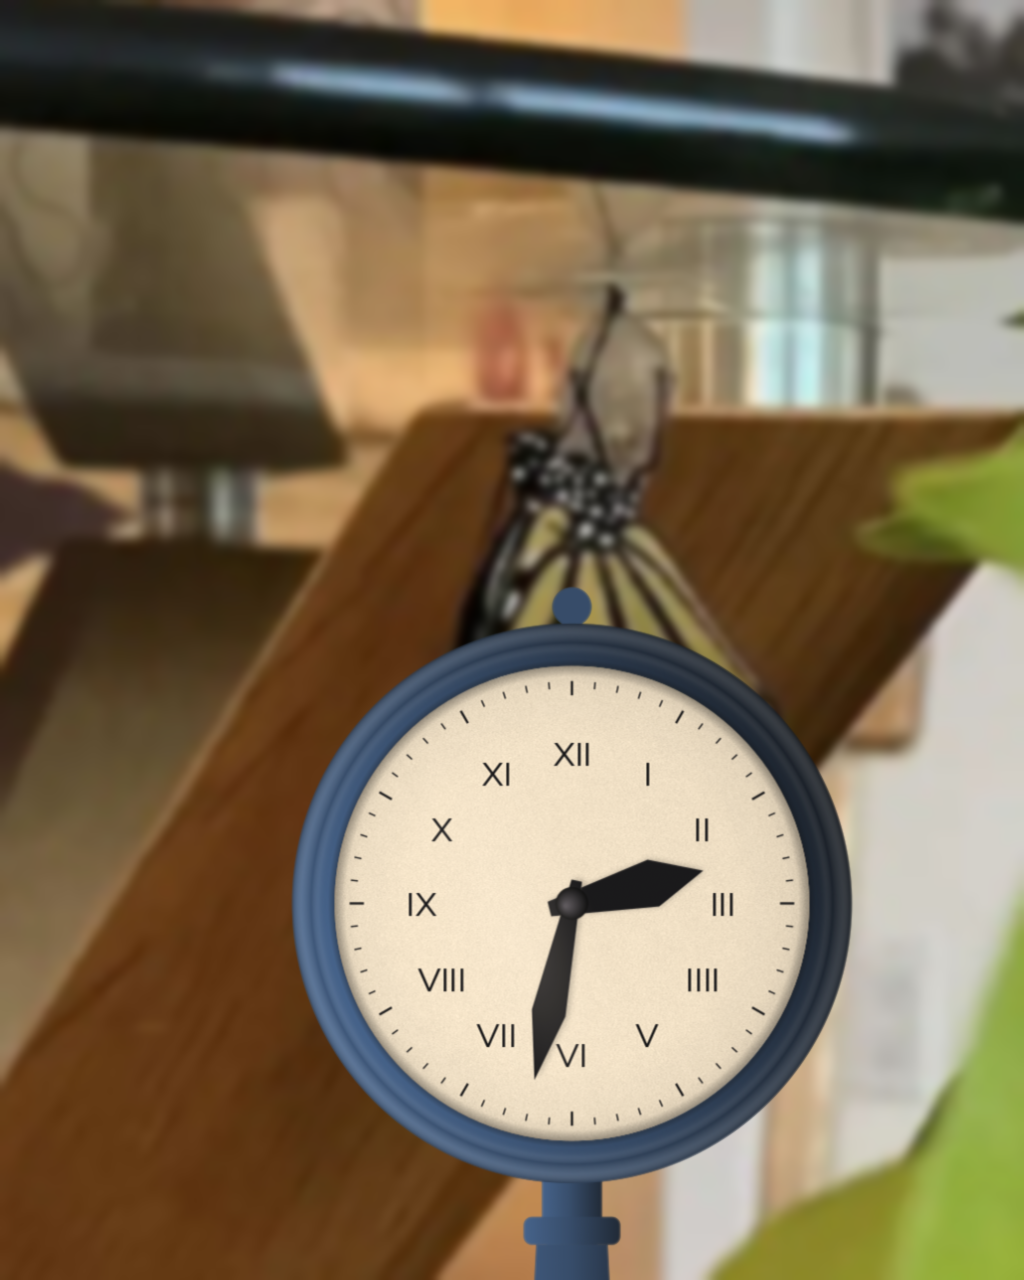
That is 2,32
